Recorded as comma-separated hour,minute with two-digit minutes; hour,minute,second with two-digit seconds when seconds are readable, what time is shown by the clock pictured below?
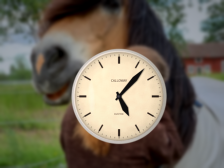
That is 5,07
